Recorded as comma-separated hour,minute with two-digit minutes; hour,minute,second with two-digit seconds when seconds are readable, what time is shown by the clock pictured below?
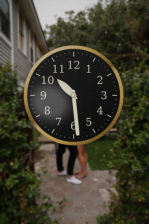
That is 10,29
